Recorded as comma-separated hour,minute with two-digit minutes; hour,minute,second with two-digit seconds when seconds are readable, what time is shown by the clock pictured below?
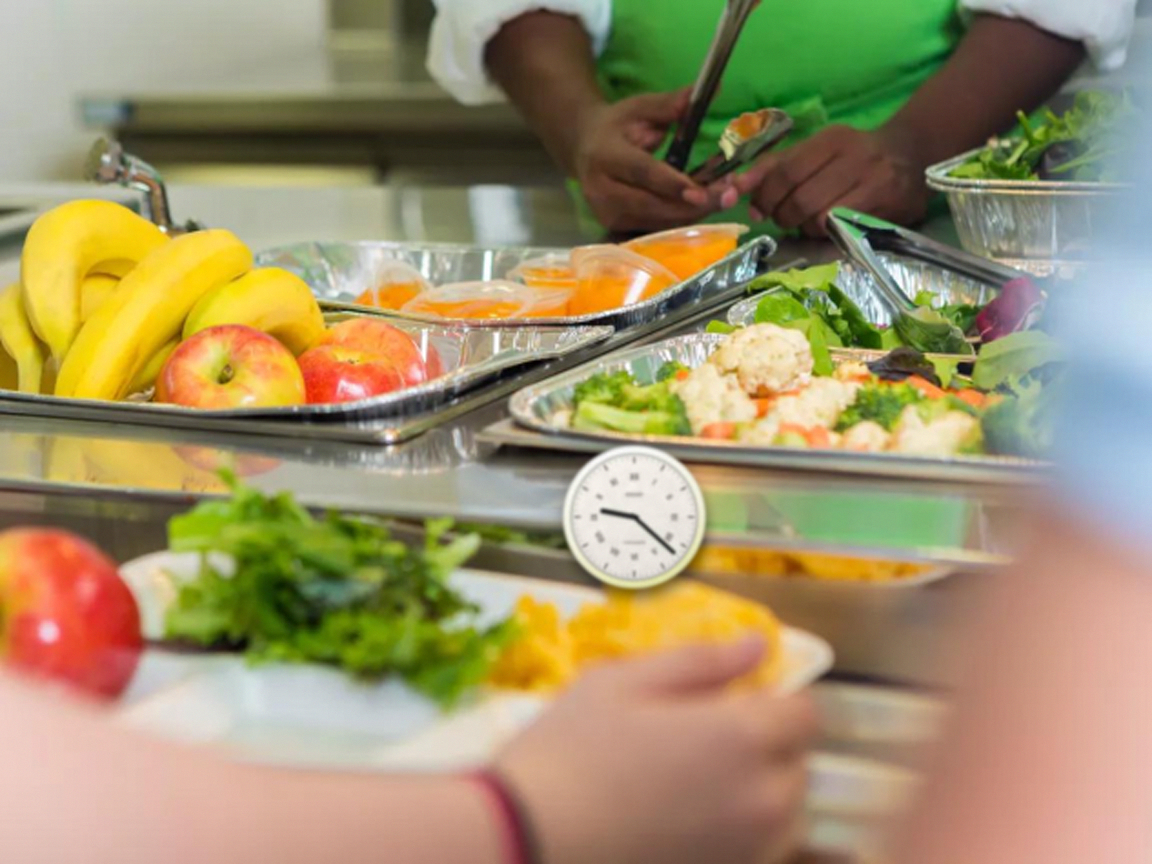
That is 9,22
